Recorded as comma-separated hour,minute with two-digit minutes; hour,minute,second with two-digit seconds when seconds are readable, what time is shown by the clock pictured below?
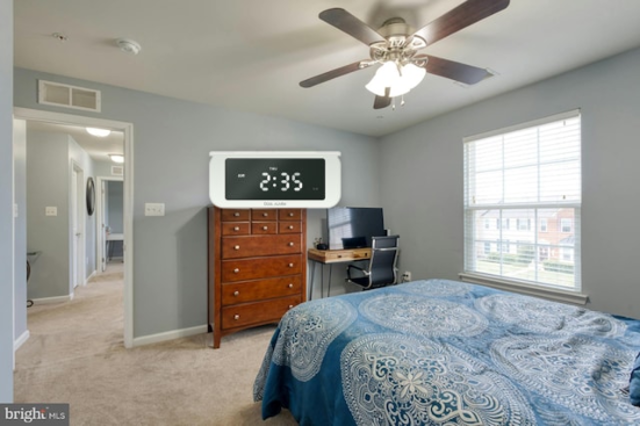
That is 2,35
